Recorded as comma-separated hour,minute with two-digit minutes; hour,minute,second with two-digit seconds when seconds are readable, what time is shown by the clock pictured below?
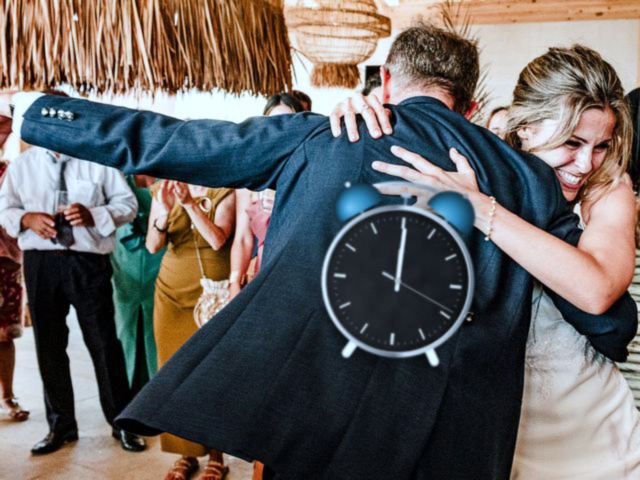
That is 12,00,19
